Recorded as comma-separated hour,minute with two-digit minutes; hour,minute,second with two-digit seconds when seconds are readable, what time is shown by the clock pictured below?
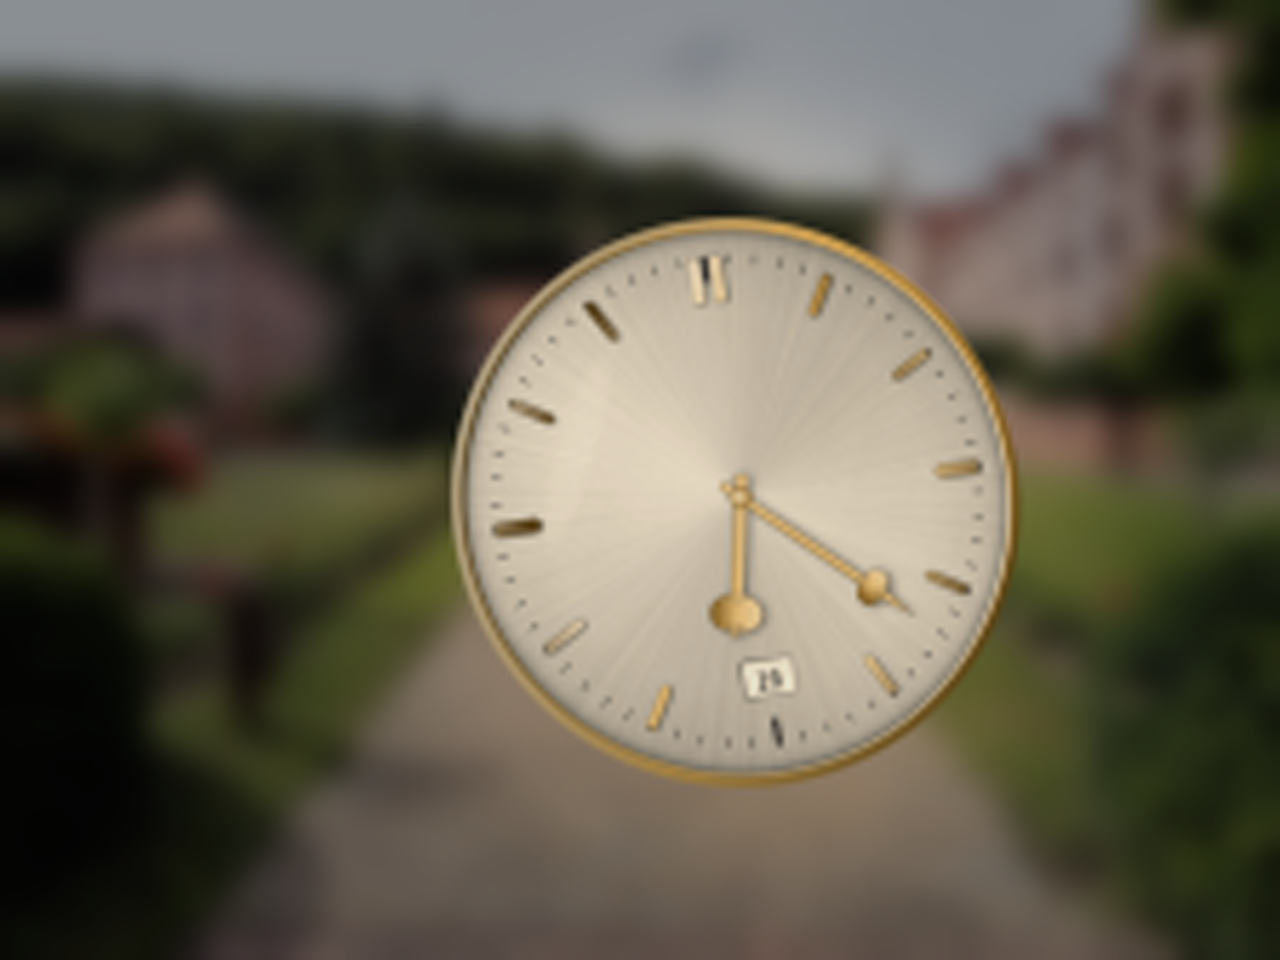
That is 6,22
